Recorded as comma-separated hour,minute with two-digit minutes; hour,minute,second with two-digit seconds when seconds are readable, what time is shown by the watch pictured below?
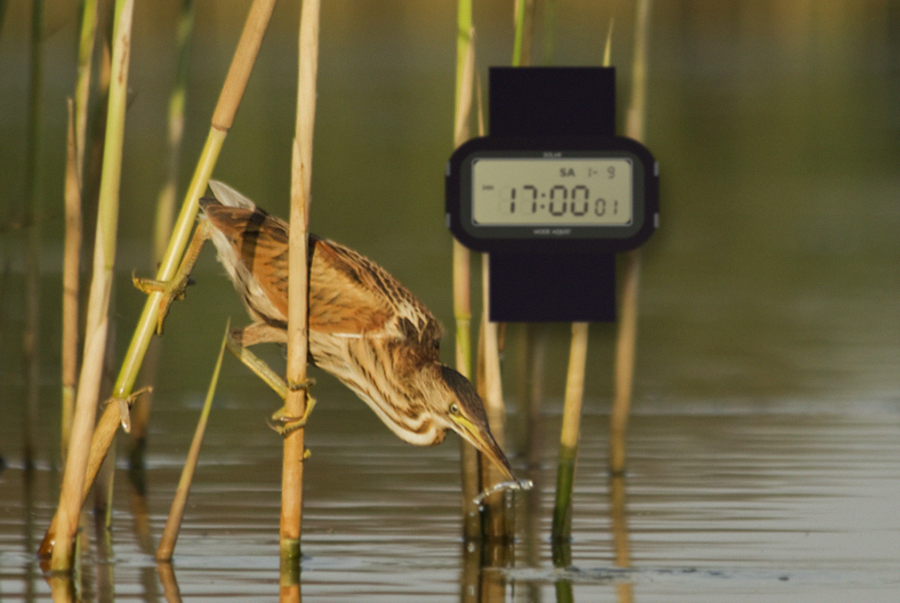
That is 17,00,01
